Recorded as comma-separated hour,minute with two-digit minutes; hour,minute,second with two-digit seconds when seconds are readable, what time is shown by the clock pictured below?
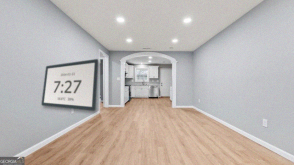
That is 7,27
